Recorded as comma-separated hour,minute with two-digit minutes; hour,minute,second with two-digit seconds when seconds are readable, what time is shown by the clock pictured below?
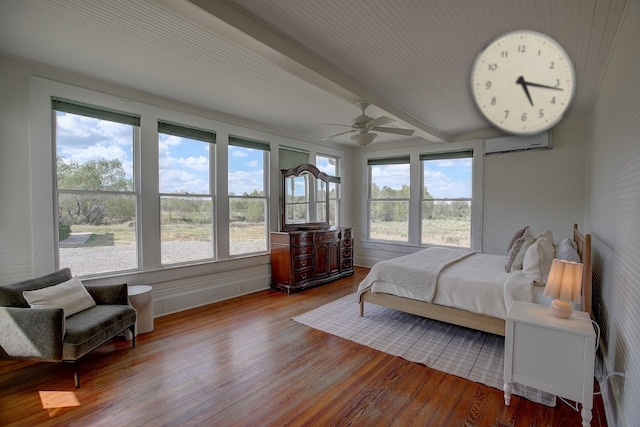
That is 5,17
